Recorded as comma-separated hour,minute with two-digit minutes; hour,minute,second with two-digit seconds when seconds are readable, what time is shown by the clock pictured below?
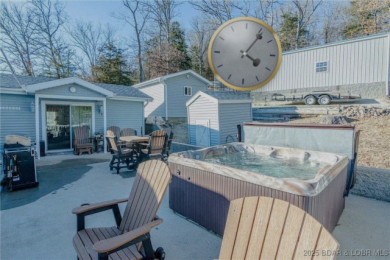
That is 4,06
